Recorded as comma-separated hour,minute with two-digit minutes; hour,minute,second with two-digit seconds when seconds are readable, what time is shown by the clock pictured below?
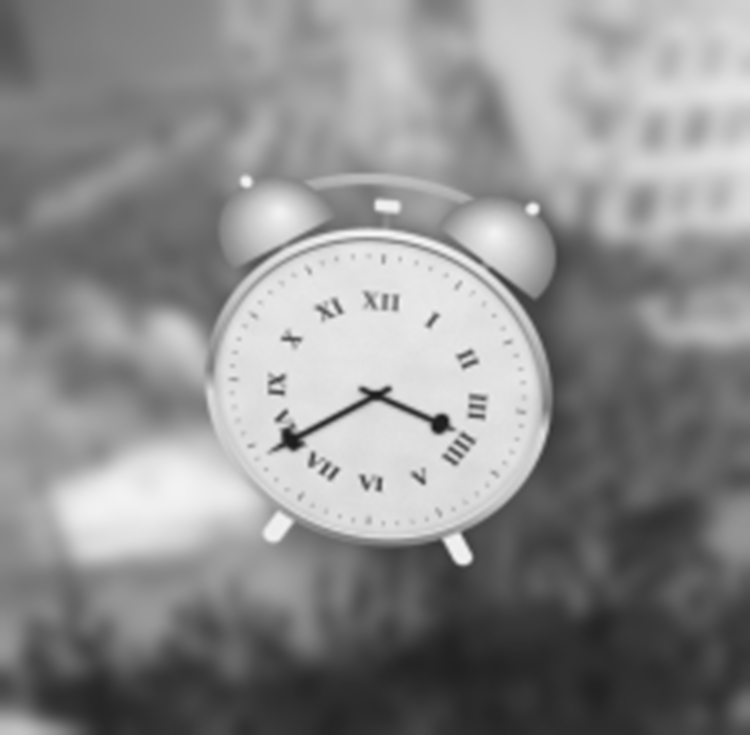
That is 3,39
